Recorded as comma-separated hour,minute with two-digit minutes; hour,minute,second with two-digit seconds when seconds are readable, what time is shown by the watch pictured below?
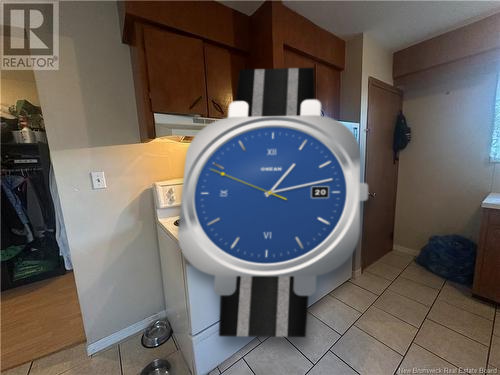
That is 1,12,49
